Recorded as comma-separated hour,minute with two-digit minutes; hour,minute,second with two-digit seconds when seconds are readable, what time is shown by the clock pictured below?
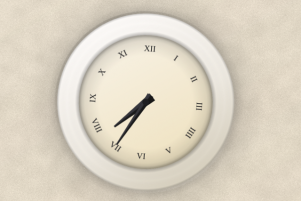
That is 7,35
